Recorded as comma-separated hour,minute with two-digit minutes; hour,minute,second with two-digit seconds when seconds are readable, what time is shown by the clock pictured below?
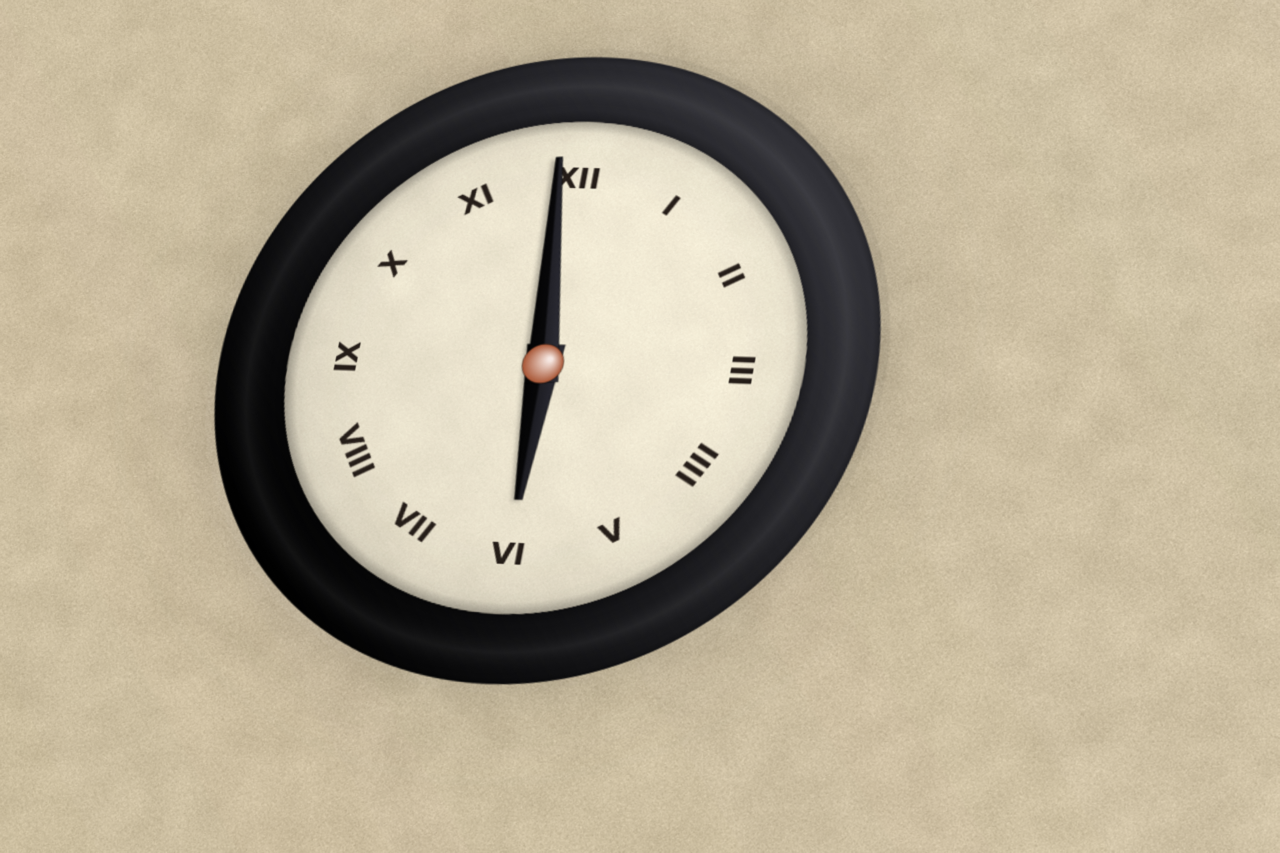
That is 5,59
